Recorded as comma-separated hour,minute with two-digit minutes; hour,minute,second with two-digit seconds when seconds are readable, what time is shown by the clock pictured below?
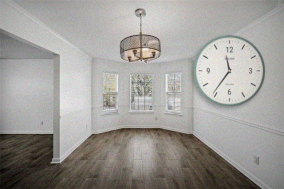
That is 11,36
